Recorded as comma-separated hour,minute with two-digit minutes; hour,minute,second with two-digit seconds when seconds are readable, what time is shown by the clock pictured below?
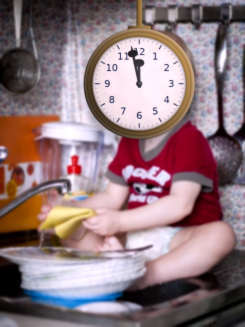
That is 11,58
